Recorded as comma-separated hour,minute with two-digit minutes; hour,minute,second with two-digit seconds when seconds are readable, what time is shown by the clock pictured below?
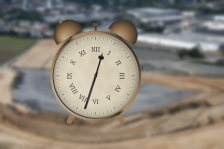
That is 12,33
